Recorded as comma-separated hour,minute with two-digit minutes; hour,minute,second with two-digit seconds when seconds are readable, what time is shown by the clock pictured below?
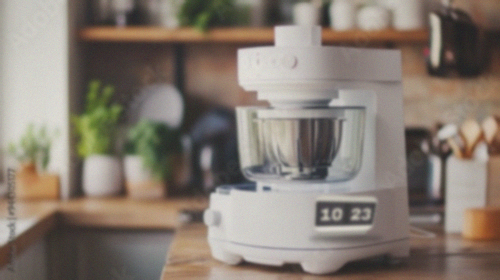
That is 10,23
